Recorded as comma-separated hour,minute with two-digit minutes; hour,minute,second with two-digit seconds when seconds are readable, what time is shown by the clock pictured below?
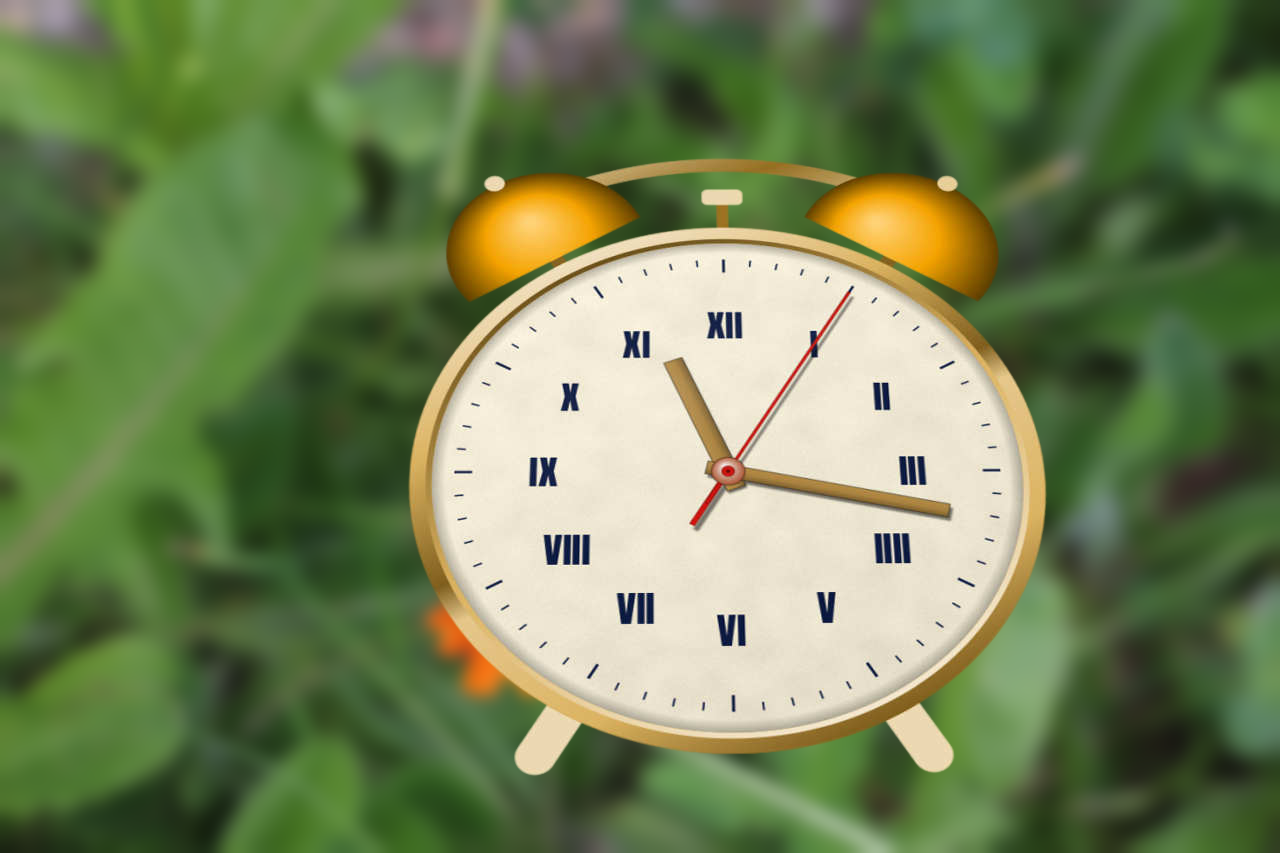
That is 11,17,05
